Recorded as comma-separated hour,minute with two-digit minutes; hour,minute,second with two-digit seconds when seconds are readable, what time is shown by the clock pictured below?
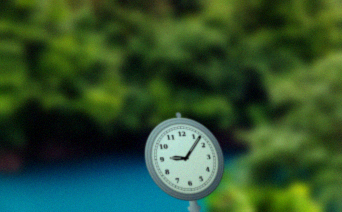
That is 9,07
